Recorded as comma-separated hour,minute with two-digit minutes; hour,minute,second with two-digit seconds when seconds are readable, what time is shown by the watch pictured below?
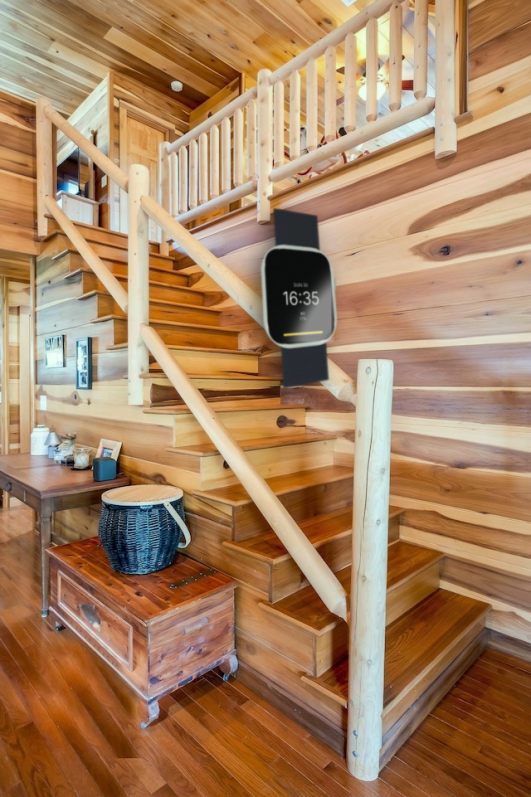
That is 16,35
